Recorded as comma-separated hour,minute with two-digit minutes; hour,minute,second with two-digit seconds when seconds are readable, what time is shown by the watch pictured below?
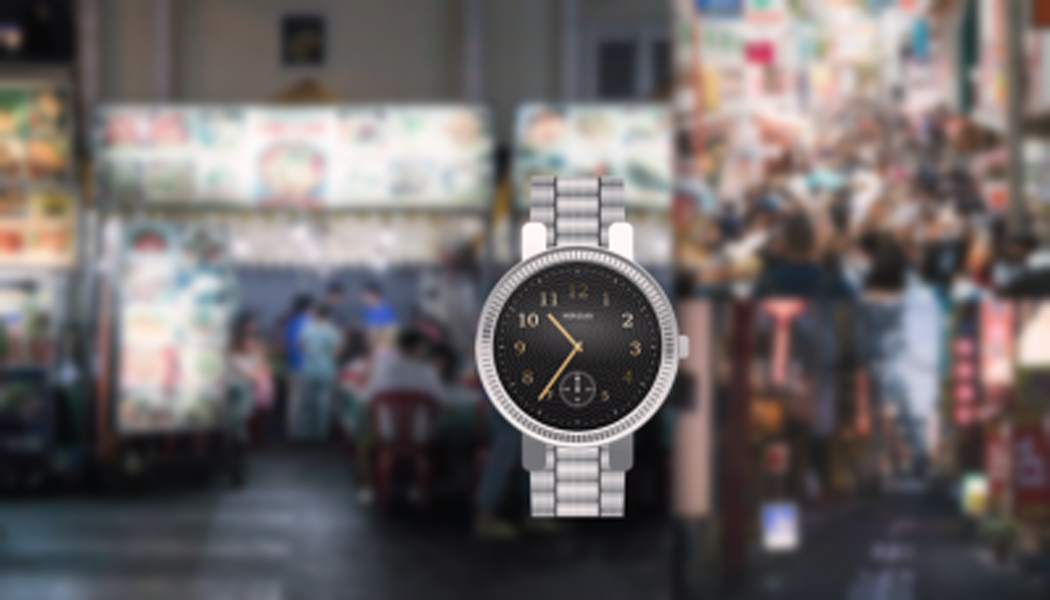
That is 10,36
